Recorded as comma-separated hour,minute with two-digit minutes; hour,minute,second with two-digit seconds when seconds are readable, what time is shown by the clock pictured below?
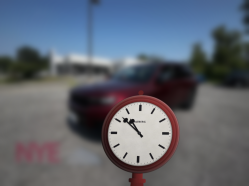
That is 10,52
